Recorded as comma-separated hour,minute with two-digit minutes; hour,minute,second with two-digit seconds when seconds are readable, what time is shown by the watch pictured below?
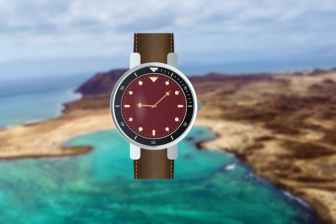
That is 9,08
